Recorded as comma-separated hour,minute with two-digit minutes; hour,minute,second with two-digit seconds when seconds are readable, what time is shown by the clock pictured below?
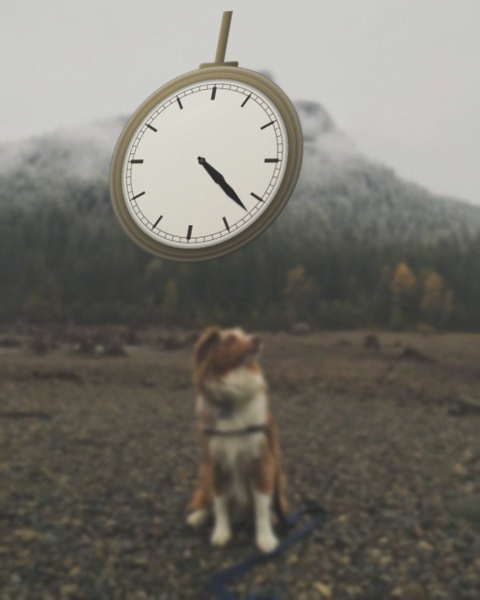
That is 4,22
